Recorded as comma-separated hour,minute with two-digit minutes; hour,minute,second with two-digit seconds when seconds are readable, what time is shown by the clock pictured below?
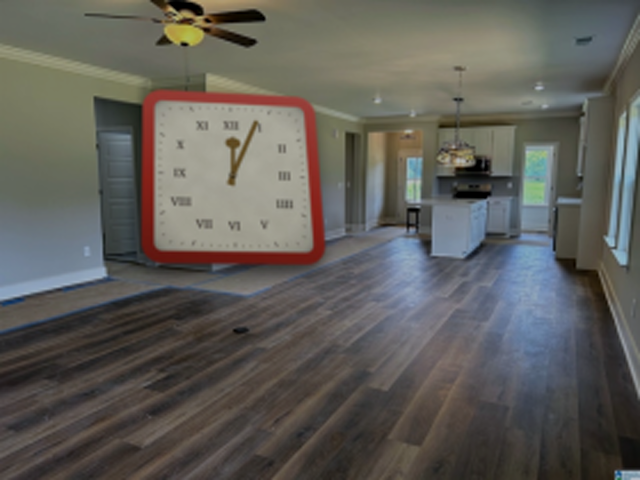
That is 12,04
